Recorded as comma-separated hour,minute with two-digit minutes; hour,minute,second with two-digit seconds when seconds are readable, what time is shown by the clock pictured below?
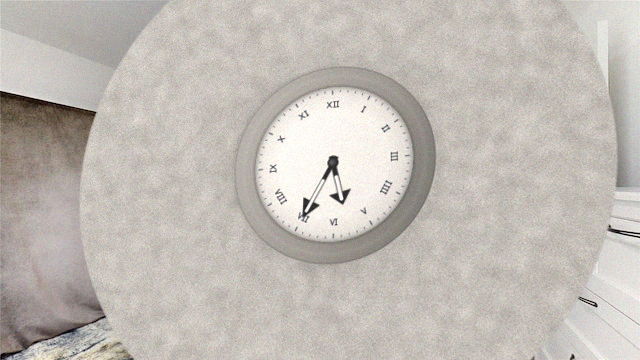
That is 5,35
